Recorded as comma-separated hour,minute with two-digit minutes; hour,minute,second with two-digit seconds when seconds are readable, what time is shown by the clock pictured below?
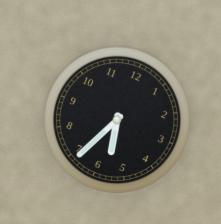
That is 5,34
